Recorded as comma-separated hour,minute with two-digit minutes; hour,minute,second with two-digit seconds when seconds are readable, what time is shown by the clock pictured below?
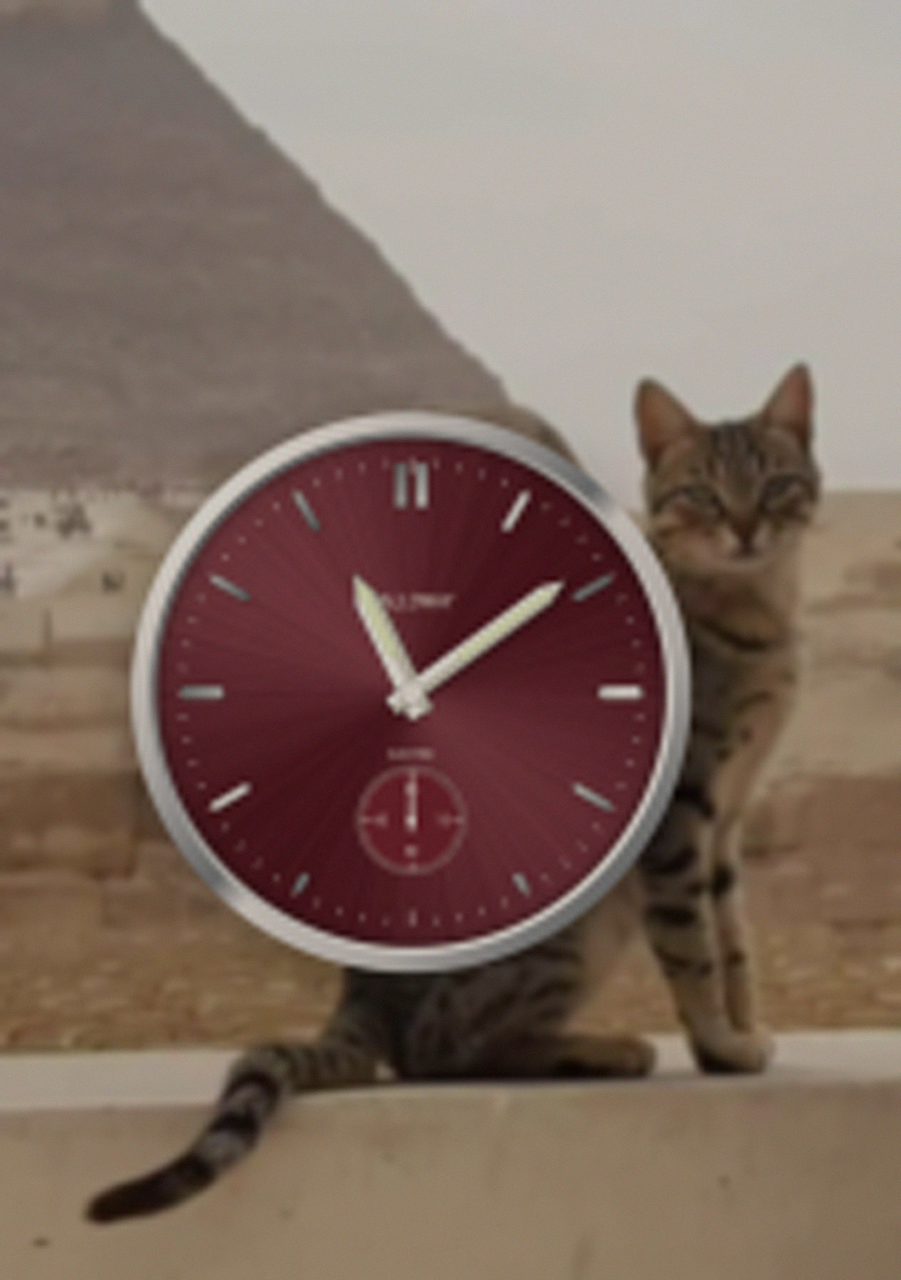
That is 11,09
